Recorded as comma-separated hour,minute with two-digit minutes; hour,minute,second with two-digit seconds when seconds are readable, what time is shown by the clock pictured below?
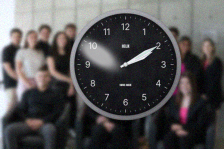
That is 2,10
